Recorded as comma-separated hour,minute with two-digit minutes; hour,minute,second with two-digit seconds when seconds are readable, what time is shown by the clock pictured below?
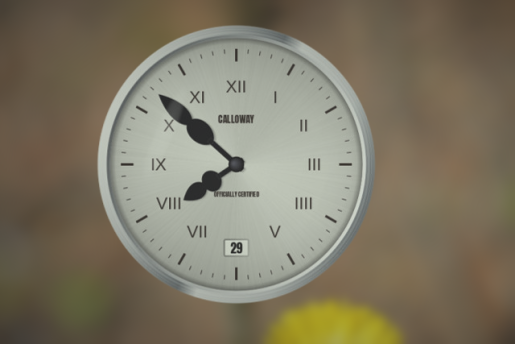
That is 7,52
